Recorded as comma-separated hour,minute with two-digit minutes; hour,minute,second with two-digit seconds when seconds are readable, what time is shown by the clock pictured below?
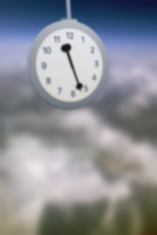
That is 11,27
